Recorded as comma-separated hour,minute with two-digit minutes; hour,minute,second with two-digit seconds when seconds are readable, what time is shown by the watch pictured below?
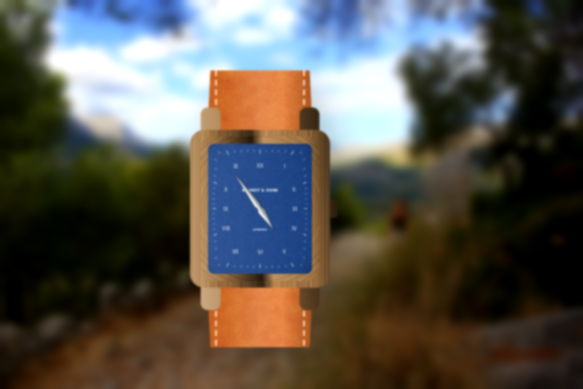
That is 4,54
